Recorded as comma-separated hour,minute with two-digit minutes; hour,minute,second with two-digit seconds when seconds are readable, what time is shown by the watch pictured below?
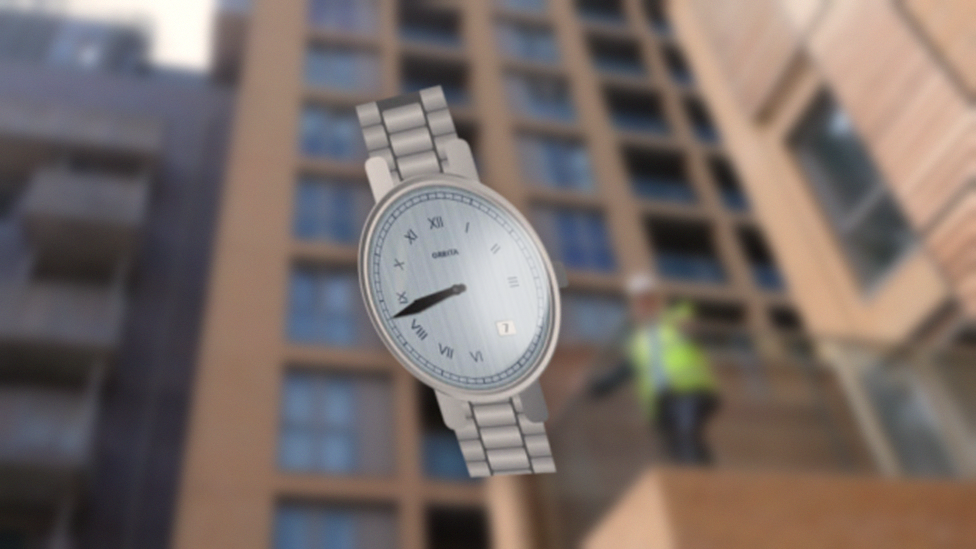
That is 8,43
